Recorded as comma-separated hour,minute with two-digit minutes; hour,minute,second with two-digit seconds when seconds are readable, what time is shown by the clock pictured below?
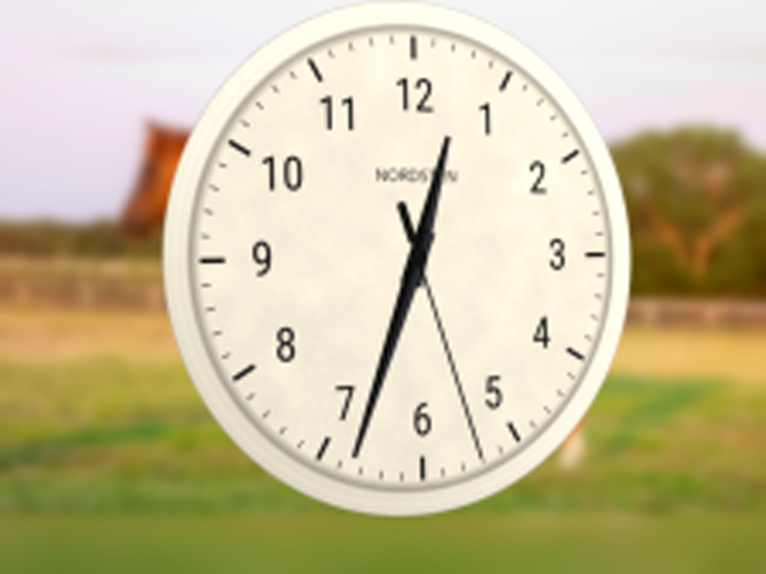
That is 12,33,27
